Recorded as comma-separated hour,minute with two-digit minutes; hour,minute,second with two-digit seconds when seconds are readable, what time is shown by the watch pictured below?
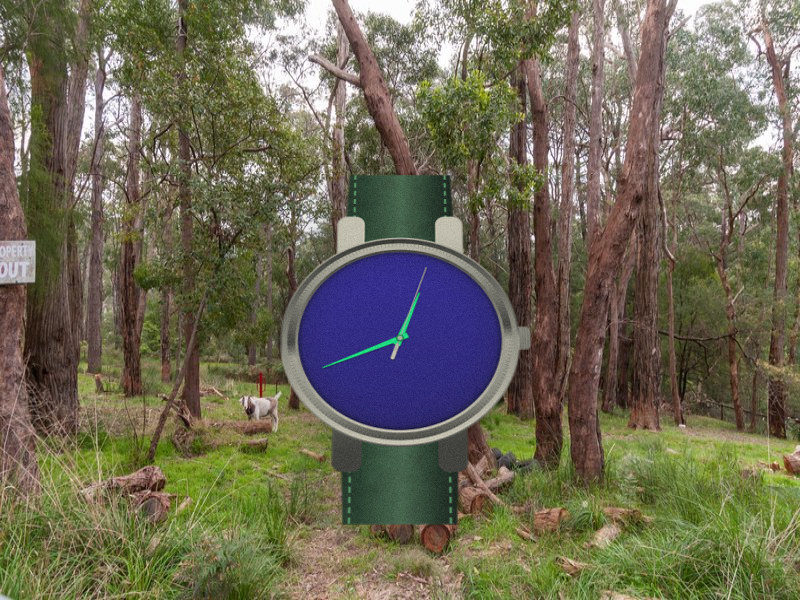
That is 12,41,03
